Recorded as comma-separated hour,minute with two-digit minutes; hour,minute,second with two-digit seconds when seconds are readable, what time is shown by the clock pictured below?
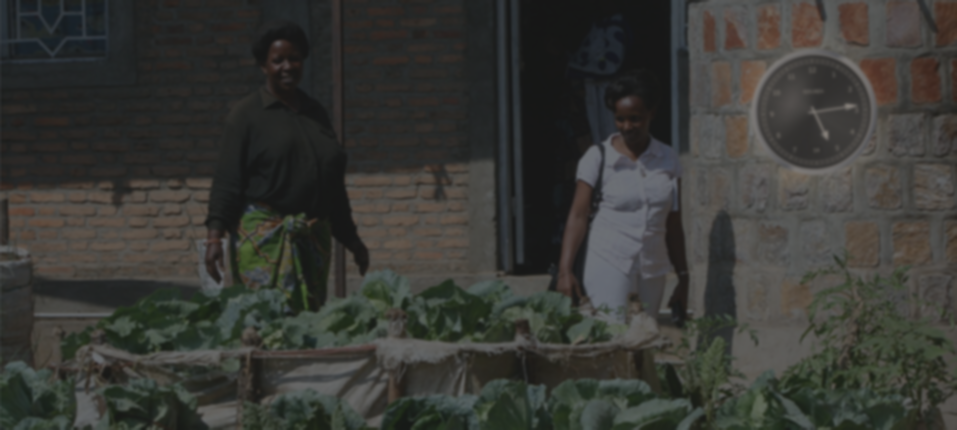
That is 5,14
